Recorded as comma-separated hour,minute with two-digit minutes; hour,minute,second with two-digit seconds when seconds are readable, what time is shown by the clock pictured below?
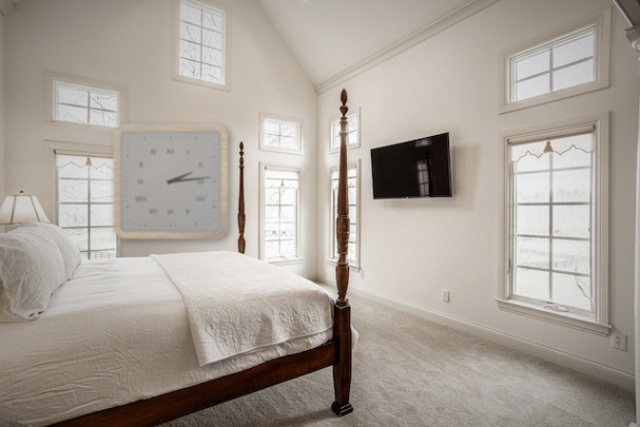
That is 2,14
